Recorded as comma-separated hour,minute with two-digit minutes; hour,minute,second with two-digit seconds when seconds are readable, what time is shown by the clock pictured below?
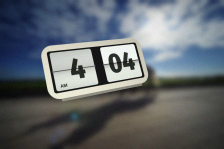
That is 4,04
